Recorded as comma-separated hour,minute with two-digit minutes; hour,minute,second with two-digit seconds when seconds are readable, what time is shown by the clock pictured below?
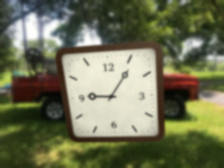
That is 9,06
